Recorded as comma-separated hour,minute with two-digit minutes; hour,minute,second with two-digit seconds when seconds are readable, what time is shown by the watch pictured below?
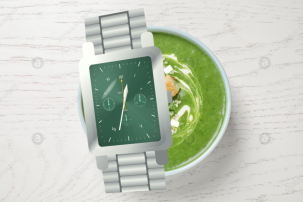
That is 12,33
